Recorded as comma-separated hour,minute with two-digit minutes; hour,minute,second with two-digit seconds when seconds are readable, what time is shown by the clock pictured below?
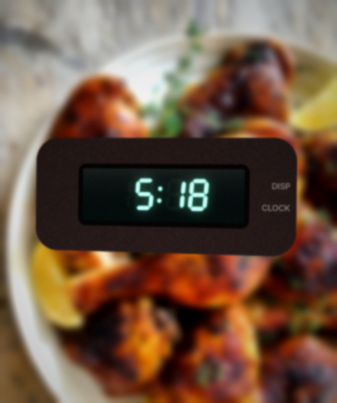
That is 5,18
